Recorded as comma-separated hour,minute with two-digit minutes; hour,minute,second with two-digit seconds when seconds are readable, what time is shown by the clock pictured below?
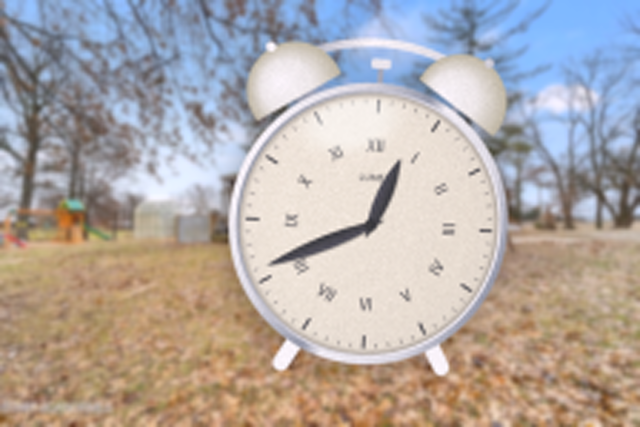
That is 12,41
